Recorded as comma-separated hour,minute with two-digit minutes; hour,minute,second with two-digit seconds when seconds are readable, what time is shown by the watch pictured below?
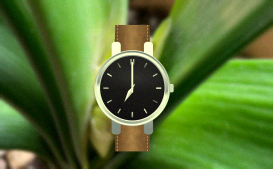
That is 7,00
